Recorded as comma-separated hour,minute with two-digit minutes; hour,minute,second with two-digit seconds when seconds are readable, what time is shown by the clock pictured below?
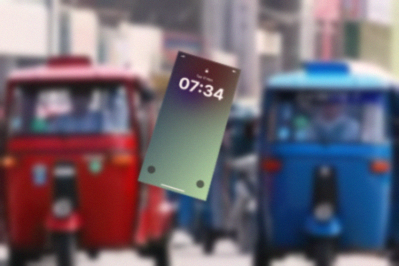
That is 7,34
